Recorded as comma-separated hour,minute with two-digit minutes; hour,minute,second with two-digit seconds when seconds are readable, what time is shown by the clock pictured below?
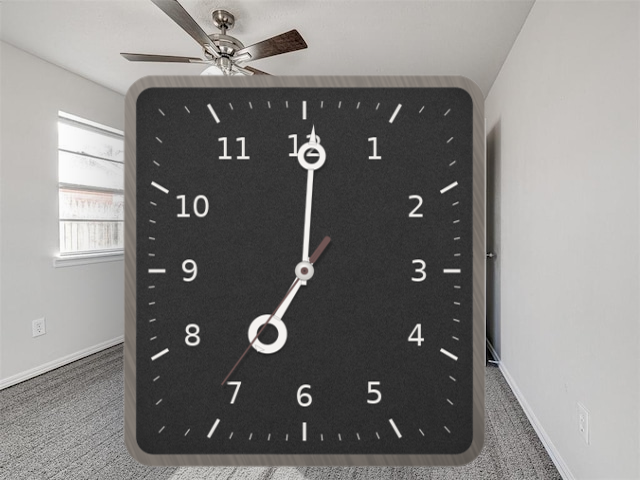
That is 7,00,36
